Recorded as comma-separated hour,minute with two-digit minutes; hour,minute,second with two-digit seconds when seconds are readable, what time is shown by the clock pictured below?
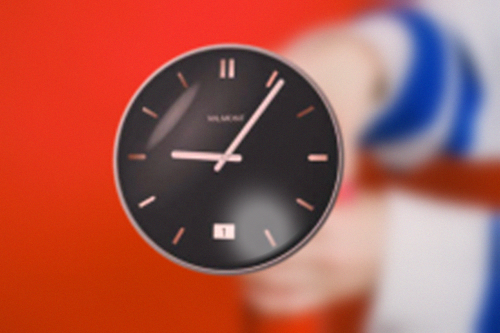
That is 9,06
